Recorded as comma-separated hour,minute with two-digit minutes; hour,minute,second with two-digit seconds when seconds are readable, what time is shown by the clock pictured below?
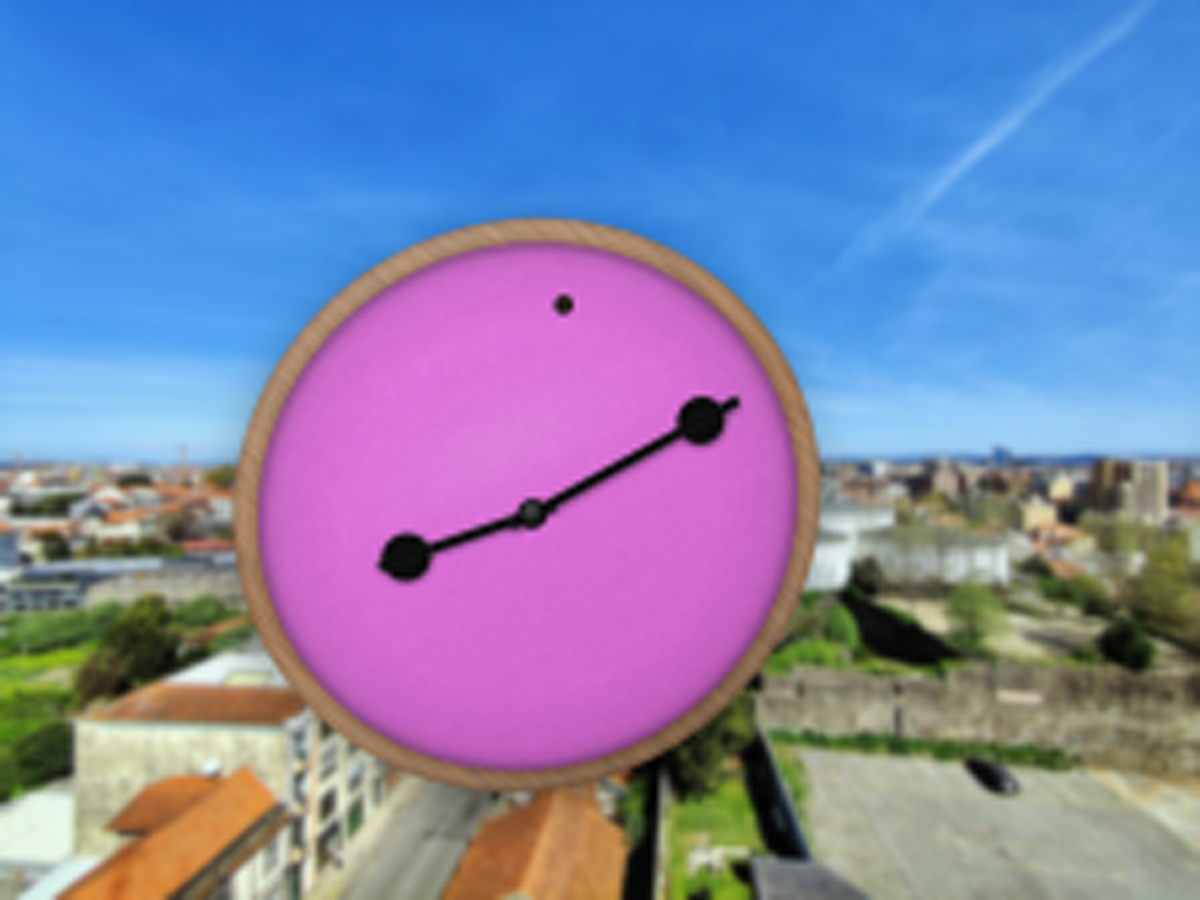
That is 8,09
